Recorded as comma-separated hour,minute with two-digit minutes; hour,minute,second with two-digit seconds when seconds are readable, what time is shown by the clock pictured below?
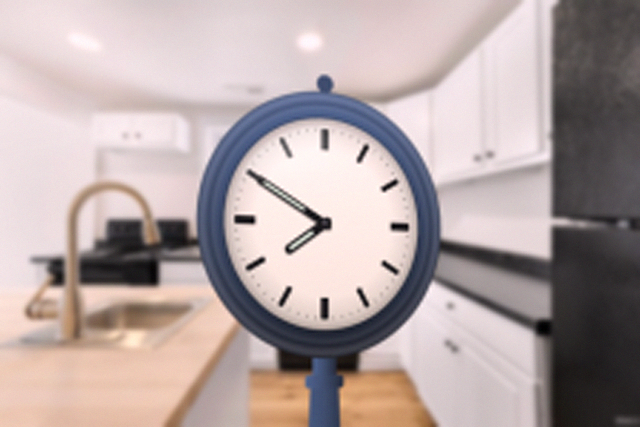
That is 7,50
